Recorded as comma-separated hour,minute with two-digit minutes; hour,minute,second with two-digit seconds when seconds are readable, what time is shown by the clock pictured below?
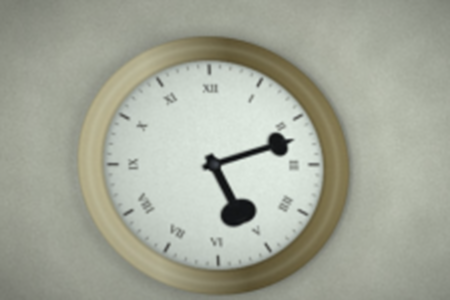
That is 5,12
